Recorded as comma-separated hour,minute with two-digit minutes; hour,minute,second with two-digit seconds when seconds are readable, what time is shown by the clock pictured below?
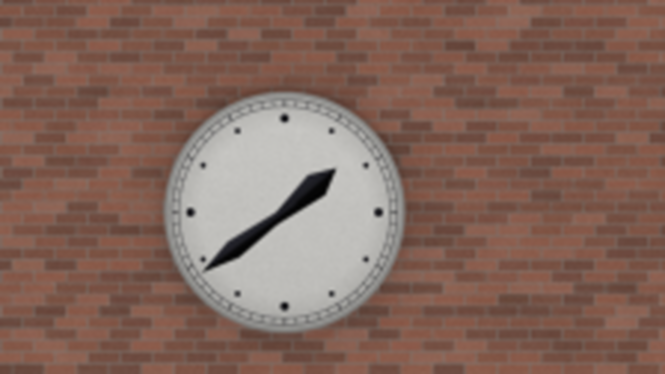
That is 1,39
